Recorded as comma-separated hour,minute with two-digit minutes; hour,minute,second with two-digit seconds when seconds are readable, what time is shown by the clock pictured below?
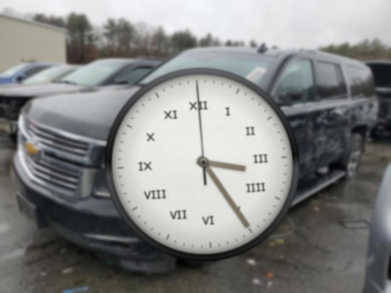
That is 3,25,00
